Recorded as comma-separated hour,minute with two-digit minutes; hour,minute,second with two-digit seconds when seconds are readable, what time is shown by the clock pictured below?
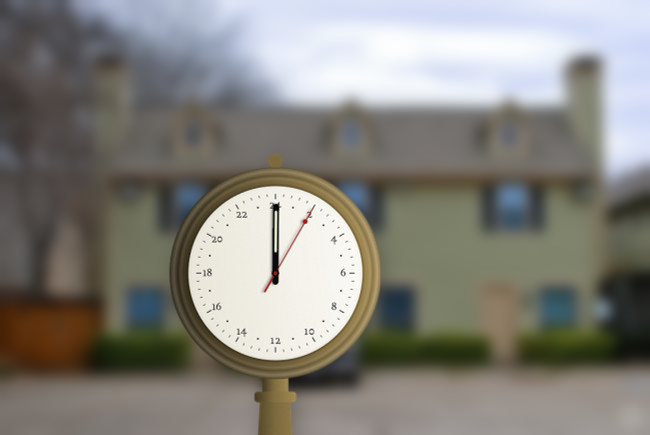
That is 0,00,05
